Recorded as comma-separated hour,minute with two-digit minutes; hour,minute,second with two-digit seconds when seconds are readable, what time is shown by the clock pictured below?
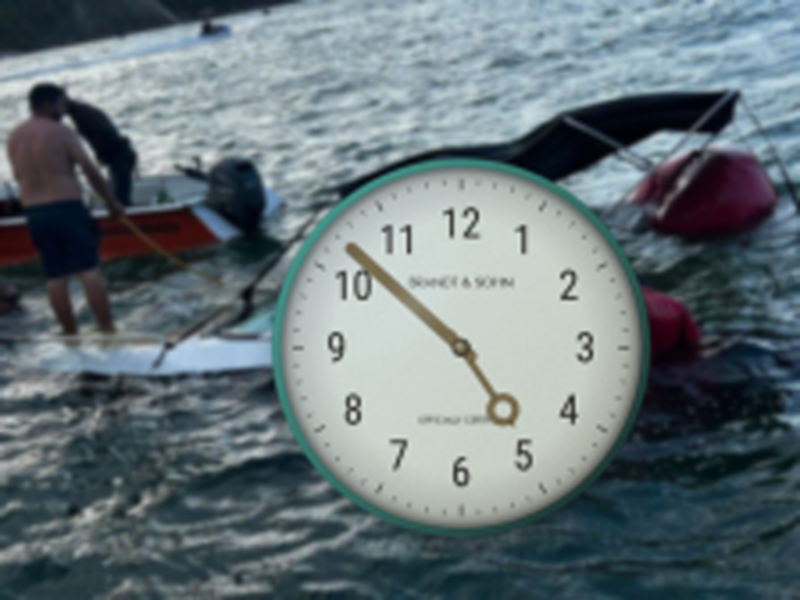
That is 4,52
